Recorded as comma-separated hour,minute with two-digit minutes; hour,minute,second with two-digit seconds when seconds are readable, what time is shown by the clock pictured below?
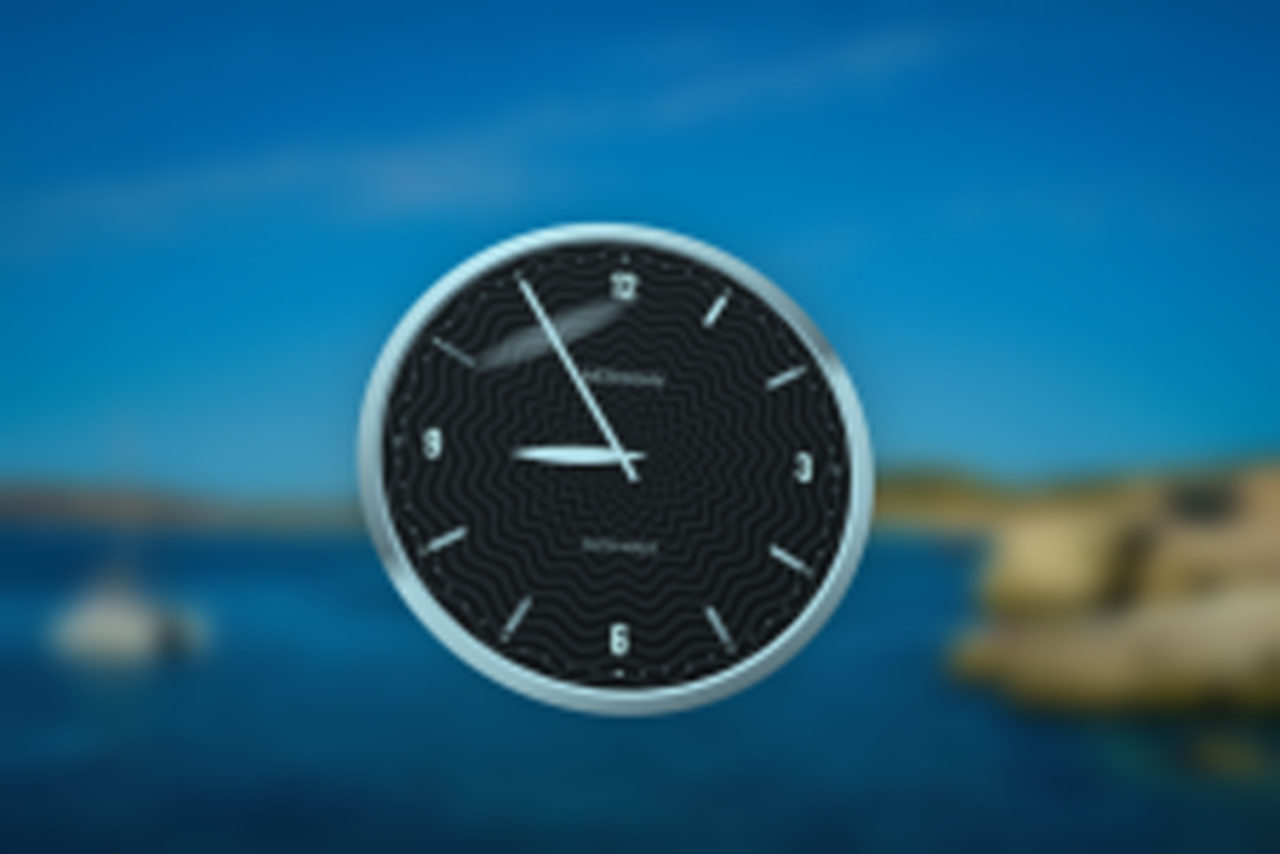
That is 8,55
